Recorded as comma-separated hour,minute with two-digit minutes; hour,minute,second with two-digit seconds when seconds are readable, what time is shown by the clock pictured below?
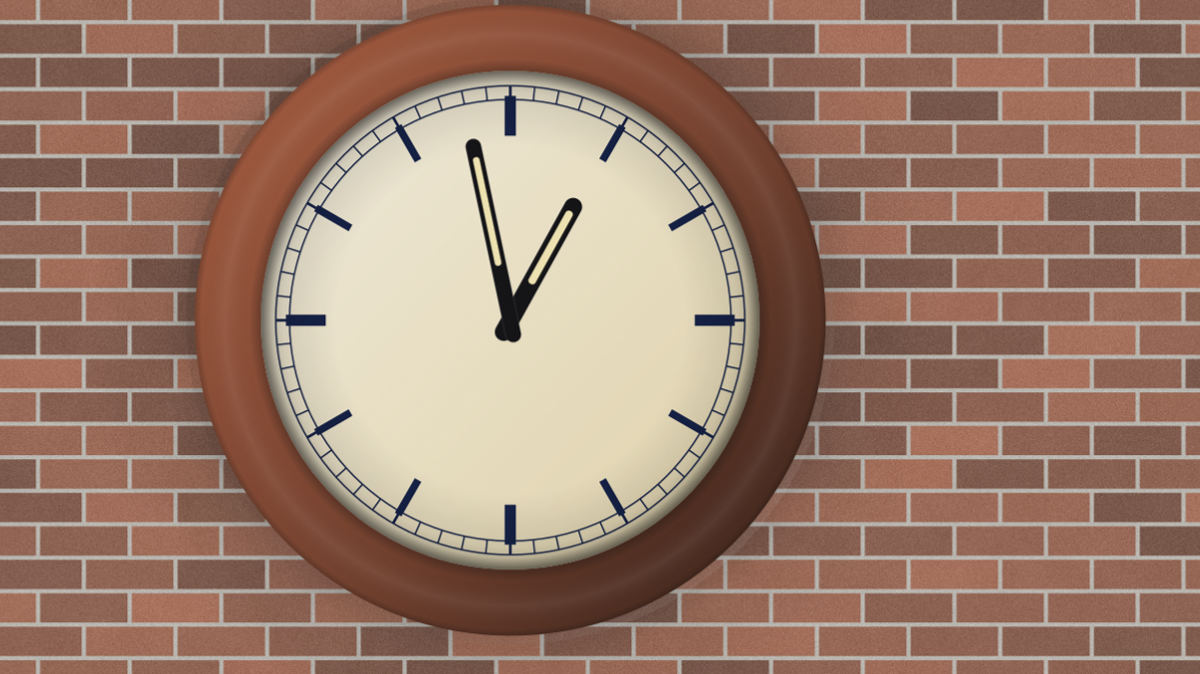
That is 12,58
